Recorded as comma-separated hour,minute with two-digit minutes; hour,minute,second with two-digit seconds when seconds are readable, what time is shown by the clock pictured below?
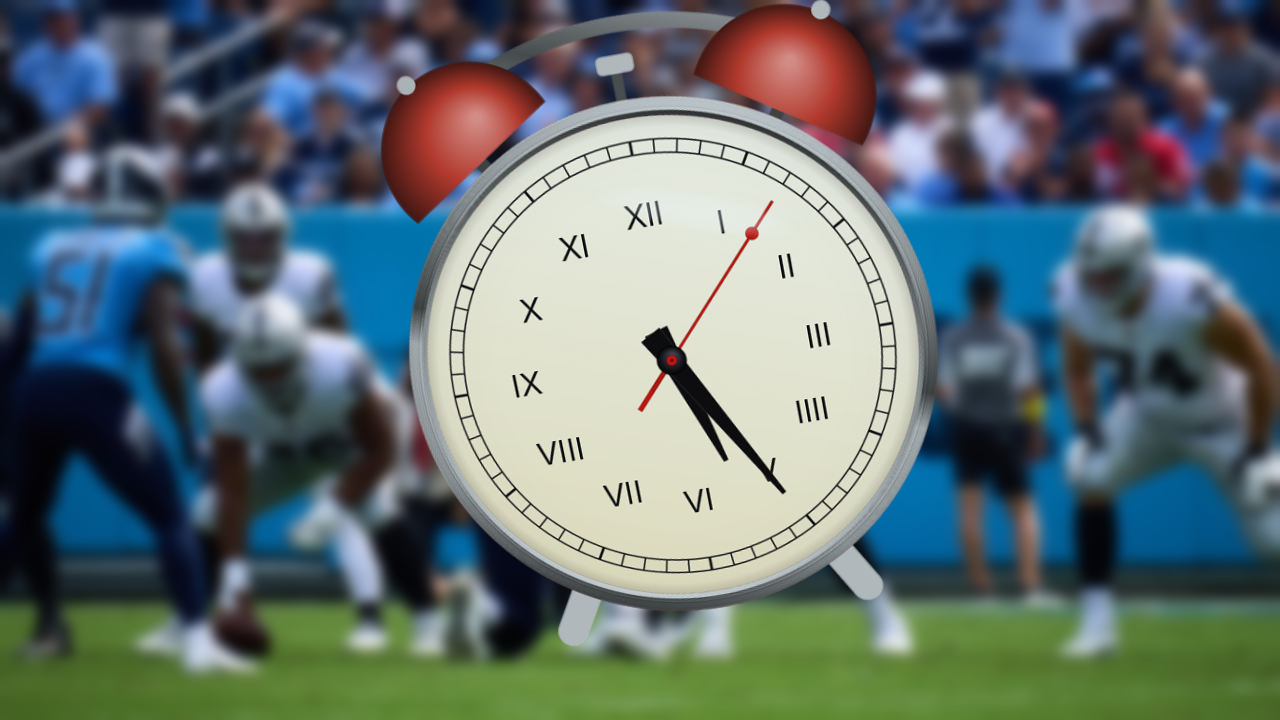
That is 5,25,07
